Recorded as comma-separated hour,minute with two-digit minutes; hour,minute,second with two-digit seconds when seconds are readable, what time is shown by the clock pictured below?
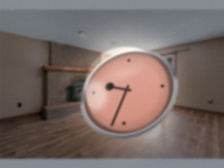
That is 9,33
